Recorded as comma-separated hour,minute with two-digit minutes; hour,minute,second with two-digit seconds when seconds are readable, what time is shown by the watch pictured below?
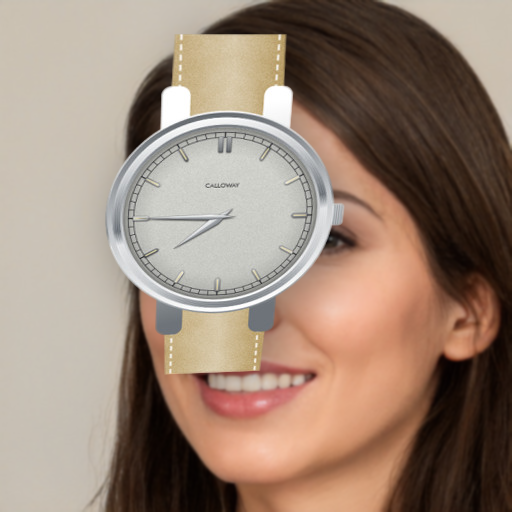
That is 7,45
